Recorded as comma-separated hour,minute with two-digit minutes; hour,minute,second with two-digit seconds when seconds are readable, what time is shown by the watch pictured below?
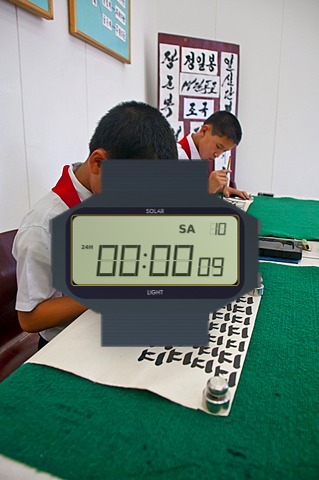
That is 0,00,09
